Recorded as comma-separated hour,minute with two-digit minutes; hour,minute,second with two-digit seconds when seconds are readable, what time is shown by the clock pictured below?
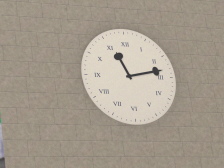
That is 11,13
